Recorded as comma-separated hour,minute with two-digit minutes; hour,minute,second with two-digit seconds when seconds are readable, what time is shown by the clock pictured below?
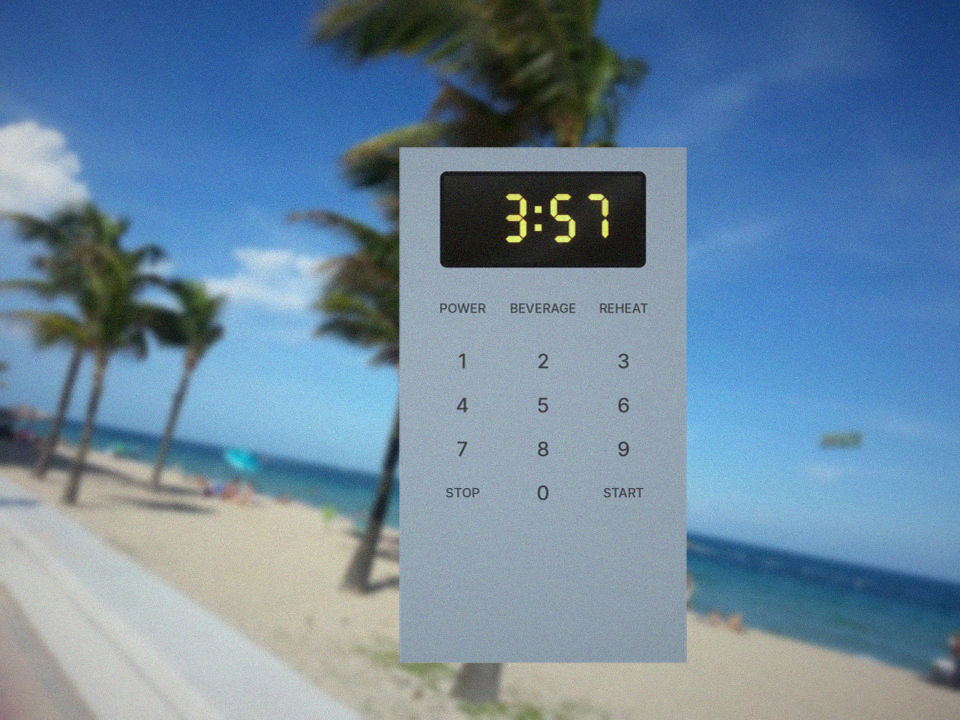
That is 3,57
